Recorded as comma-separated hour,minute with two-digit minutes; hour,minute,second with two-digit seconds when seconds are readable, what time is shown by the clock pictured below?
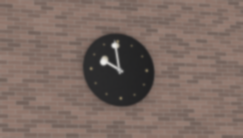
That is 9,59
